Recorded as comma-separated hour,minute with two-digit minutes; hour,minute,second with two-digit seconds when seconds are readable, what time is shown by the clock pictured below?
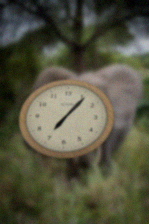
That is 7,06
